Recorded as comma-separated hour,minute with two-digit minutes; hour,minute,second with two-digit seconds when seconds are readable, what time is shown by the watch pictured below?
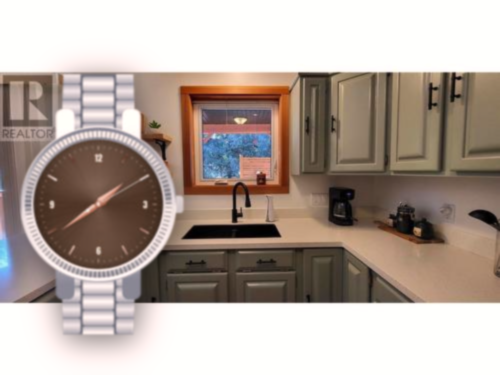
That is 1,39,10
